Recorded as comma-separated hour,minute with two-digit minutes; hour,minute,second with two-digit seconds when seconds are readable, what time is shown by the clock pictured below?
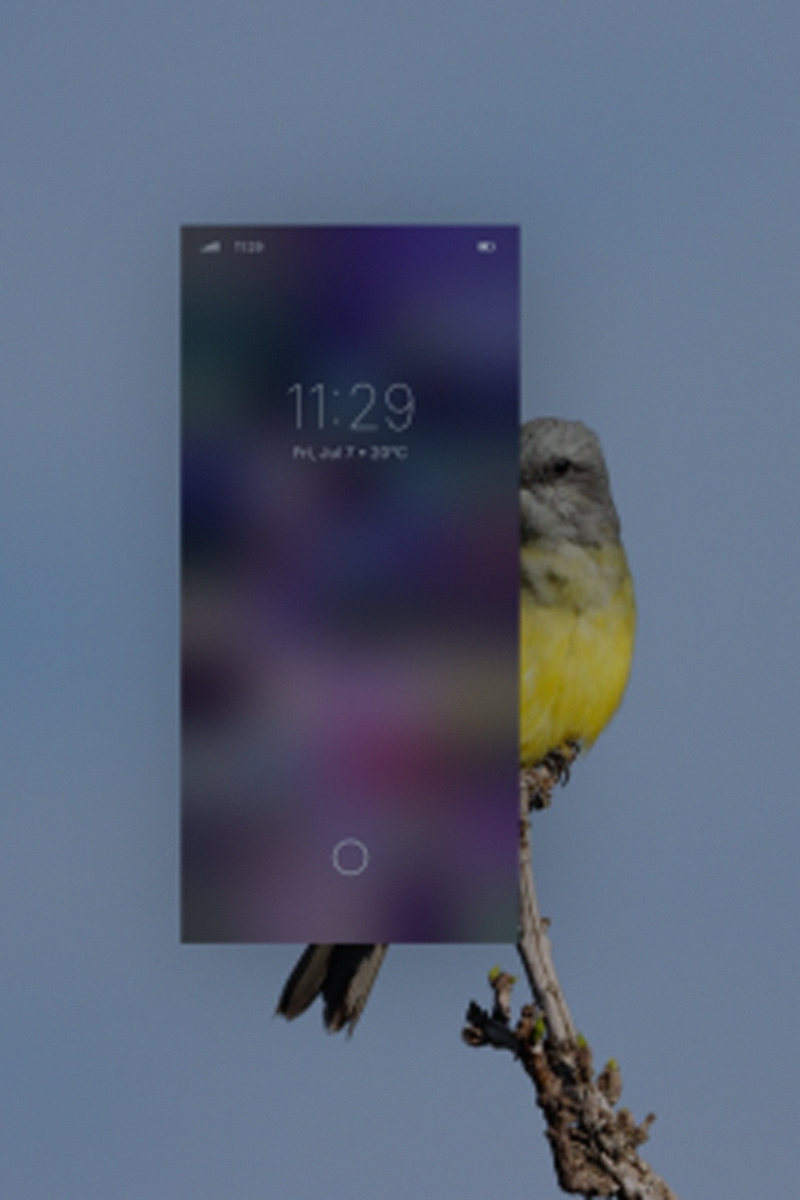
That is 11,29
